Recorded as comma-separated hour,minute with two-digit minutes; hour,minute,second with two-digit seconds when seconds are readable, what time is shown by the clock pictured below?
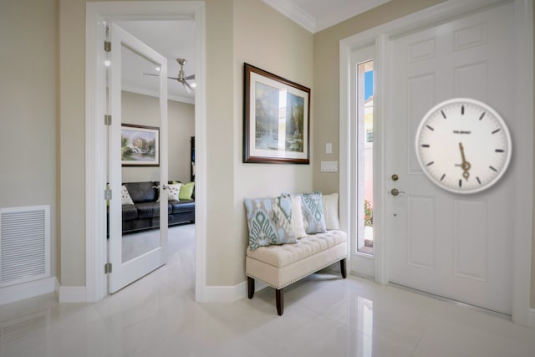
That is 5,28
